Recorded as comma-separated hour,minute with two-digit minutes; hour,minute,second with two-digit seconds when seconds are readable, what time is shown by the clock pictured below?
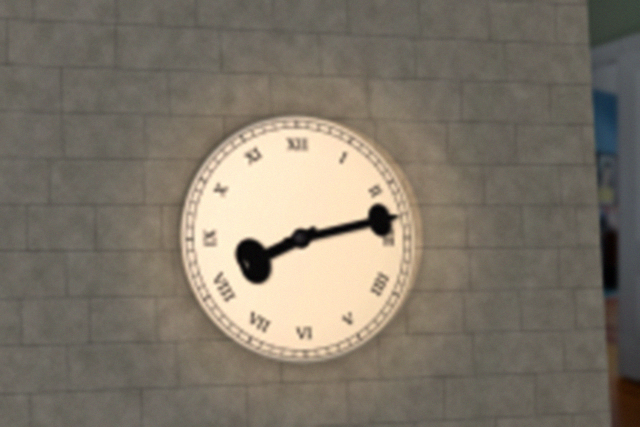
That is 8,13
